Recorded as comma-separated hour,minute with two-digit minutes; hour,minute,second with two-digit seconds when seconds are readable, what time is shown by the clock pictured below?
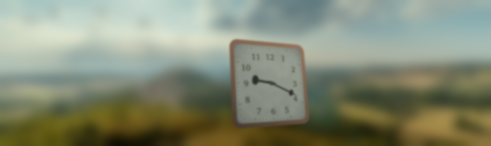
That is 9,19
